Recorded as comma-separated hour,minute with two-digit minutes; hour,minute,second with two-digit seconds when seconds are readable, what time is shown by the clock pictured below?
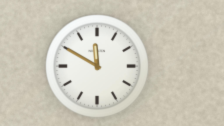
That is 11,50
